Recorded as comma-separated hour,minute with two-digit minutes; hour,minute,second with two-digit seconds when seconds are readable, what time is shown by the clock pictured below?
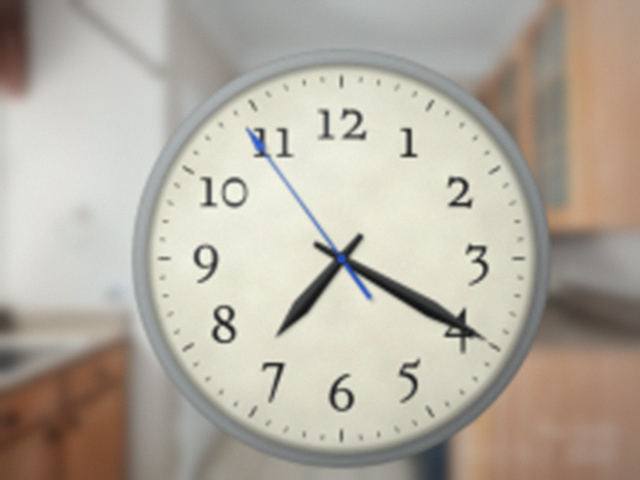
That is 7,19,54
